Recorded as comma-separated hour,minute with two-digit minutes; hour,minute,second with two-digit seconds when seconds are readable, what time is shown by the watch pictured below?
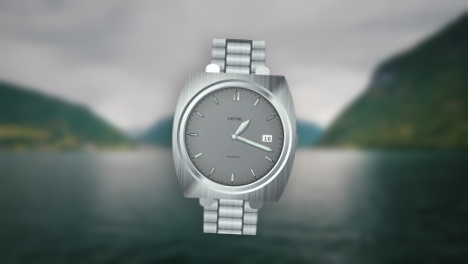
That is 1,18
